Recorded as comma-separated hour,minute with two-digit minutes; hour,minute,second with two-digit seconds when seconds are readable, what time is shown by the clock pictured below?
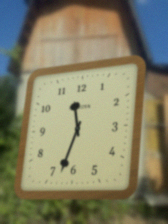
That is 11,33
